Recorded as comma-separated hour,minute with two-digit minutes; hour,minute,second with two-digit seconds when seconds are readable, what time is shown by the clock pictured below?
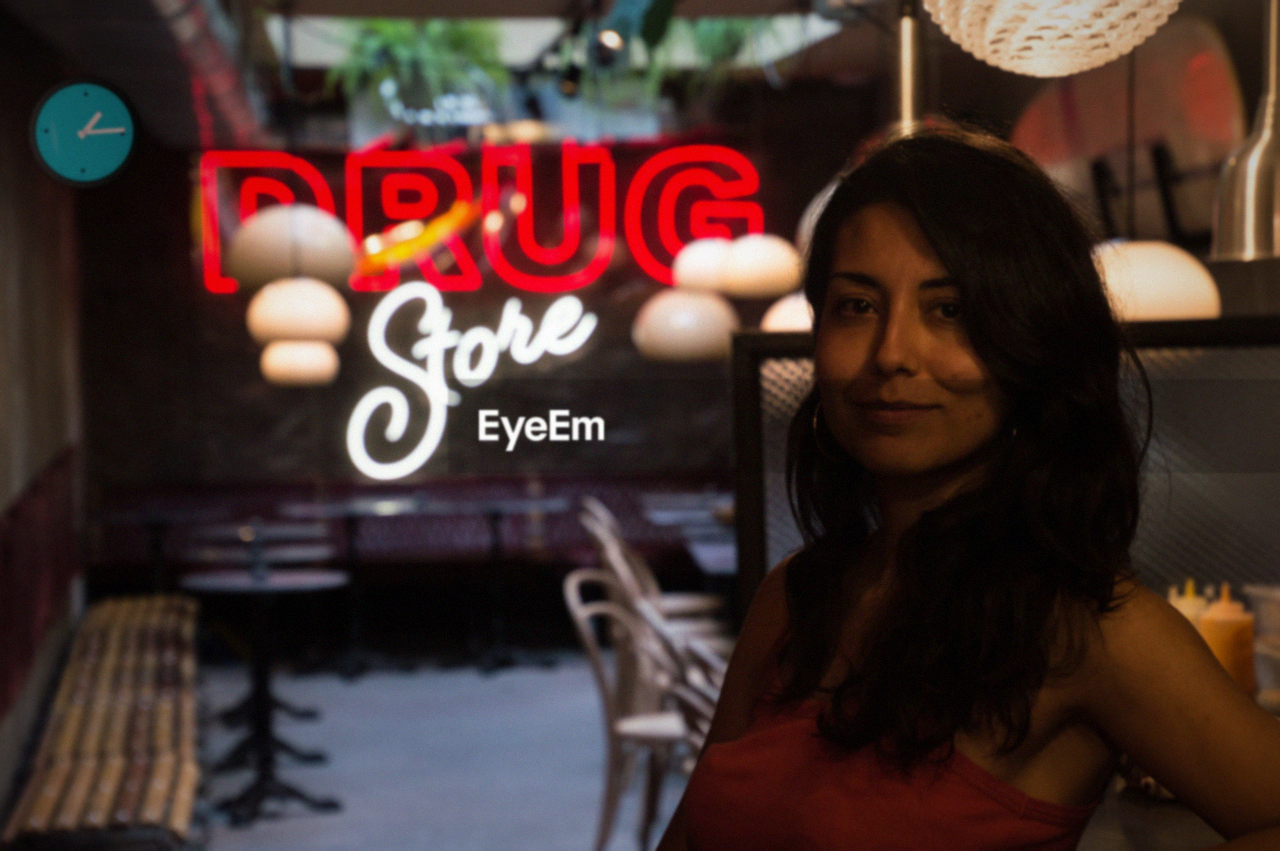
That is 1,14
